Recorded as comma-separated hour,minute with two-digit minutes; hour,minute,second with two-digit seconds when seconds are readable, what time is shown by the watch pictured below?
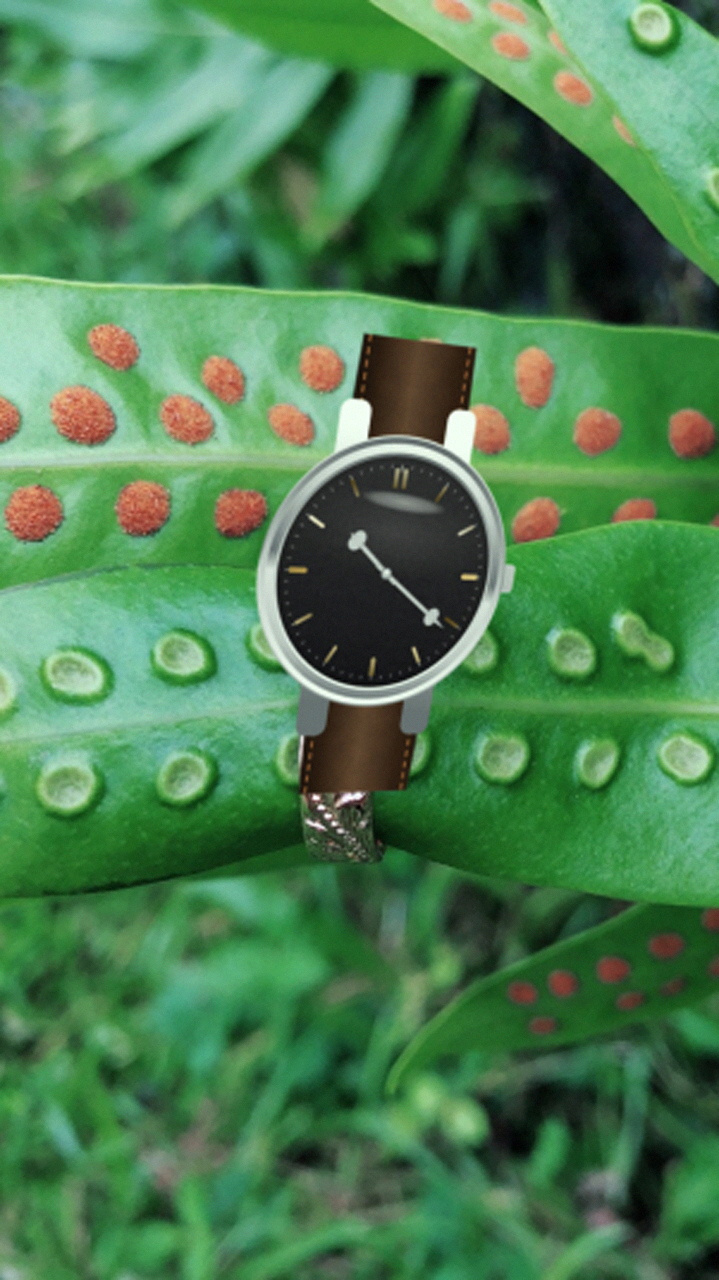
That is 10,21
